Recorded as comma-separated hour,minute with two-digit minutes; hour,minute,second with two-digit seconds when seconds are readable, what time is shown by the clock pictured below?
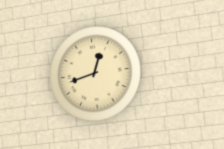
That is 12,43
